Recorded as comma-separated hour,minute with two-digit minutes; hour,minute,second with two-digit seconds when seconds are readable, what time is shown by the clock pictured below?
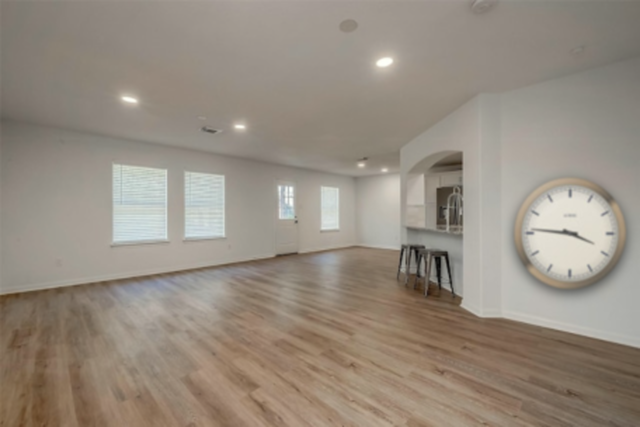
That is 3,46
